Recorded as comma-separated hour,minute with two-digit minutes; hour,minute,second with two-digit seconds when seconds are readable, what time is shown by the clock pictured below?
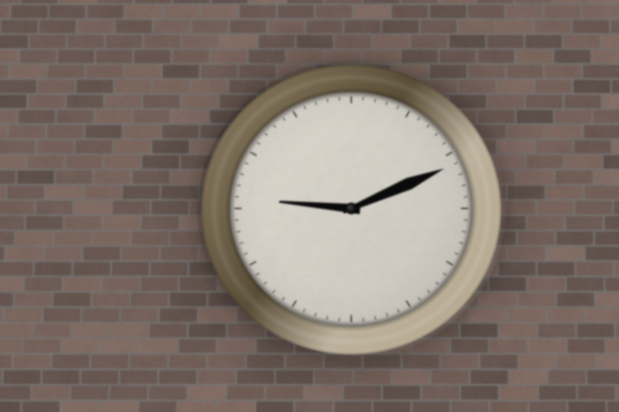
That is 9,11
